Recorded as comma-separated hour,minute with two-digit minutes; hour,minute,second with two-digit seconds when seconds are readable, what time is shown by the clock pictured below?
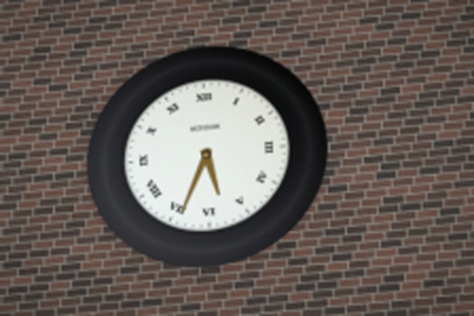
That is 5,34
